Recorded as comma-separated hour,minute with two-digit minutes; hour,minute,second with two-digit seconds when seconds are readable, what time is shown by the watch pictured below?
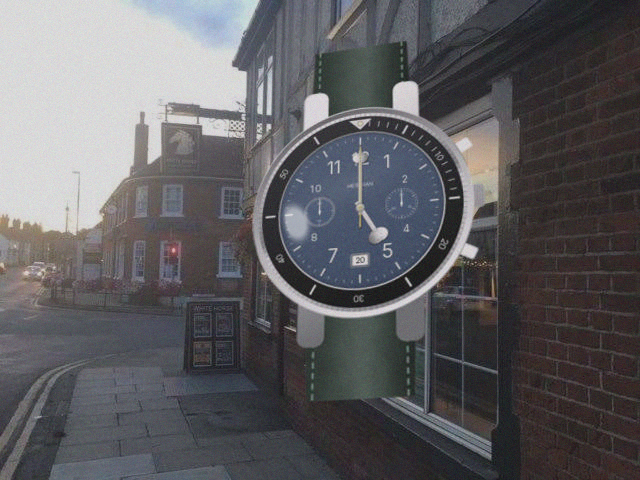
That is 5,00
